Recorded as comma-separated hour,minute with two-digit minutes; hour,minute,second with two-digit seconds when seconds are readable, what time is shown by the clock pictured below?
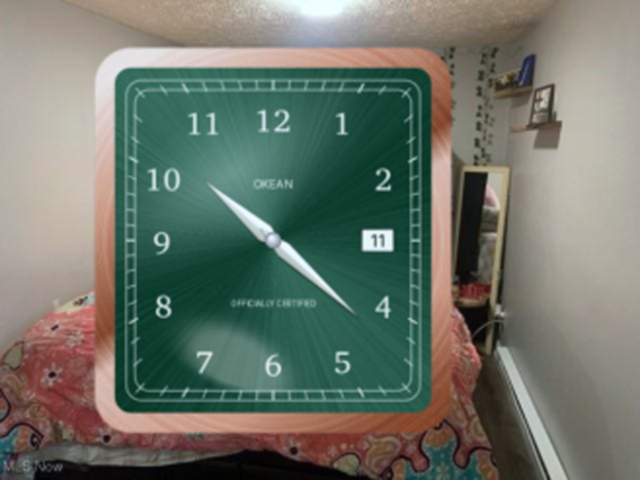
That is 10,22
